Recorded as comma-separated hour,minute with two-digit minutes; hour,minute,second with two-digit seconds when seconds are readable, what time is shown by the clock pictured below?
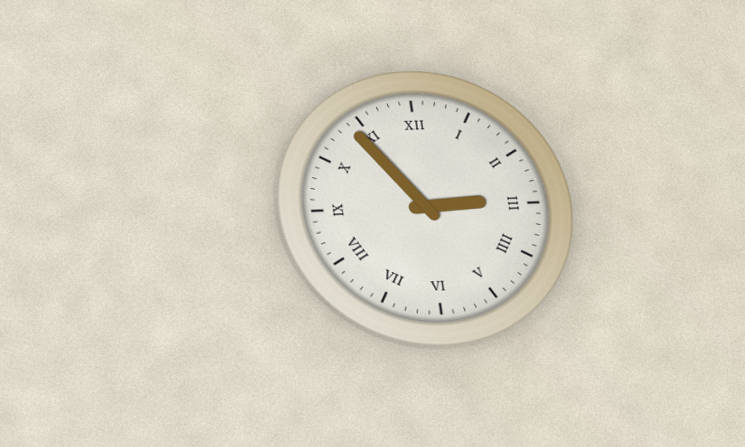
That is 2,54
